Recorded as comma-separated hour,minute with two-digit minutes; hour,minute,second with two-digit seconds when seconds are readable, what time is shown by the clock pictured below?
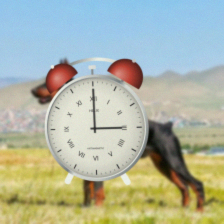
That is 3,00
